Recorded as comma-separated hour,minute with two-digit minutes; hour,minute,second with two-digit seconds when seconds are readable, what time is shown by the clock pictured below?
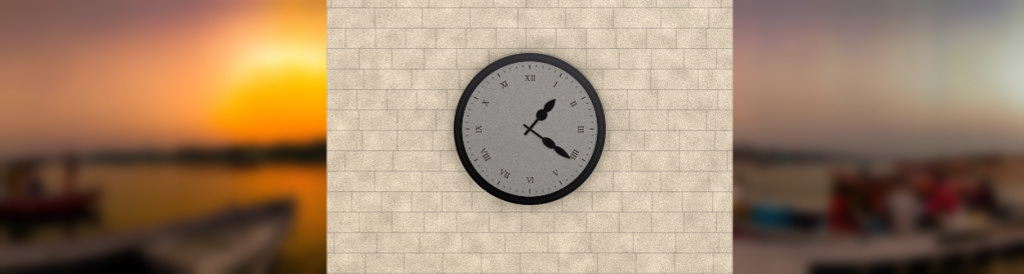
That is 1,21
